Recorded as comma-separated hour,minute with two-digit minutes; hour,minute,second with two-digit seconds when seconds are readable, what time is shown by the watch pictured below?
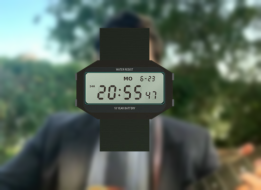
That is 20,55,47
